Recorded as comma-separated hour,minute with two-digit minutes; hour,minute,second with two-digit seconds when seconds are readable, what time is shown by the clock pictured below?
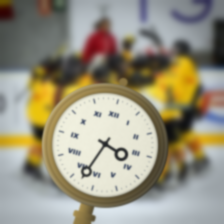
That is 3,33
